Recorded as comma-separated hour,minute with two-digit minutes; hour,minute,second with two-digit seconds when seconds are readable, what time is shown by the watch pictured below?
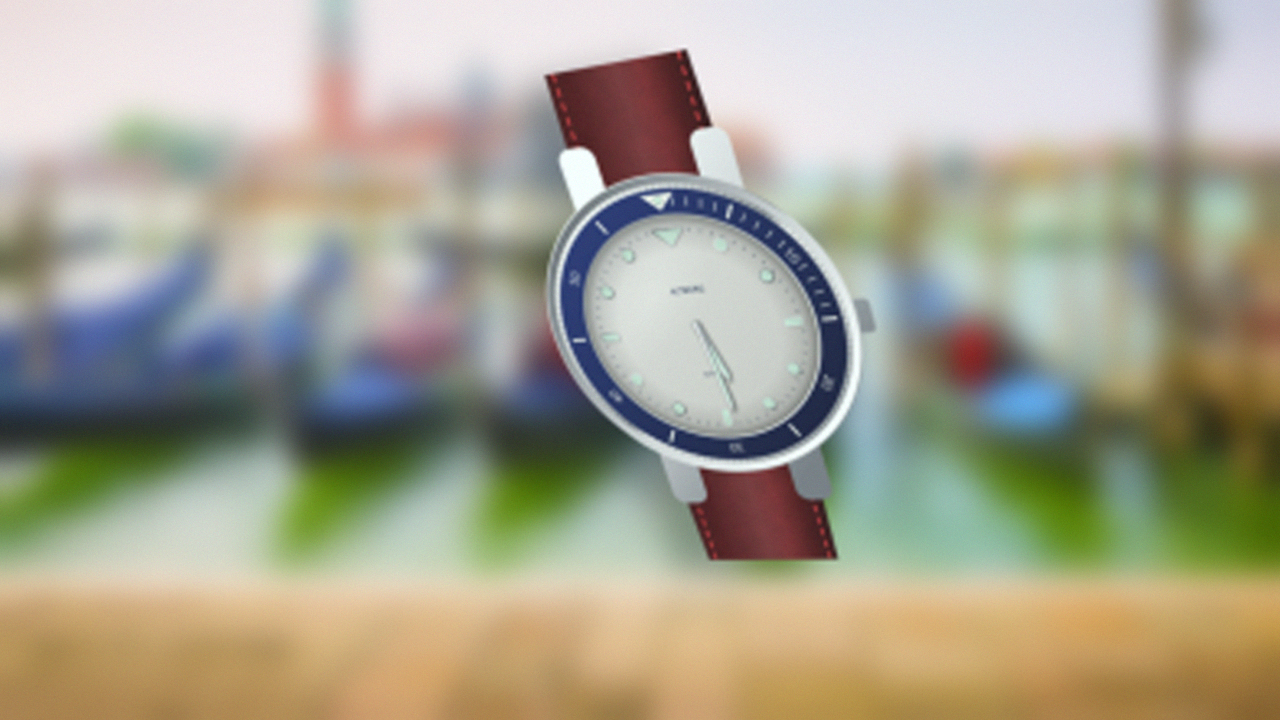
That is 5,29
